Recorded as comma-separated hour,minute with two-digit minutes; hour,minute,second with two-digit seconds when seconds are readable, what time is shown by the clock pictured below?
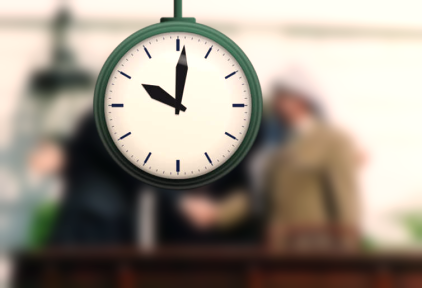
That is 10,01
